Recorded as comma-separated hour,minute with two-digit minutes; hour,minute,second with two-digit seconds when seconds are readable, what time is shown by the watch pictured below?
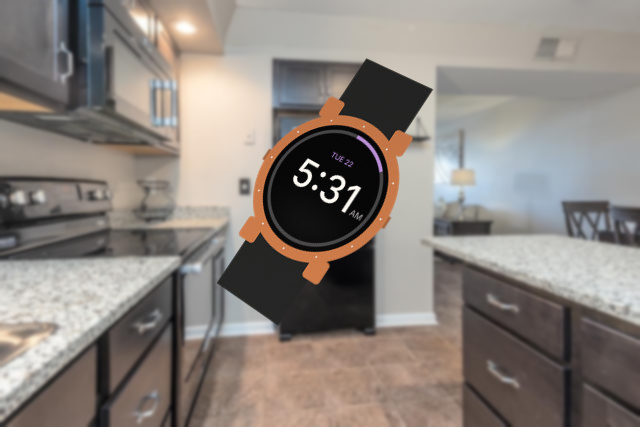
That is 5,31
